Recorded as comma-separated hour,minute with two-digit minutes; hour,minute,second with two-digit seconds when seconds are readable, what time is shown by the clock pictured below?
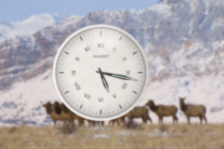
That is 5,17
